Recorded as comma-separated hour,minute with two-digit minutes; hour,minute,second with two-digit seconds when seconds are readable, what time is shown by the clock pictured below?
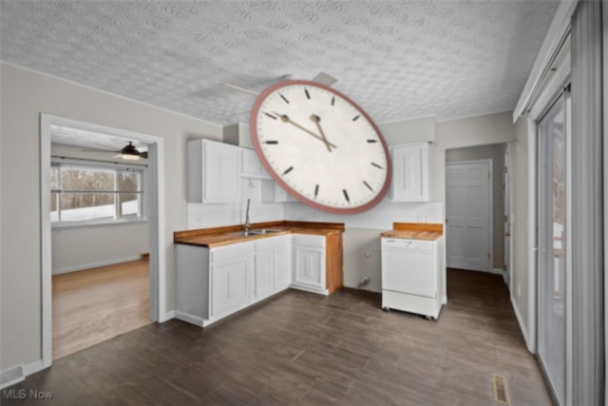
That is 11,51
